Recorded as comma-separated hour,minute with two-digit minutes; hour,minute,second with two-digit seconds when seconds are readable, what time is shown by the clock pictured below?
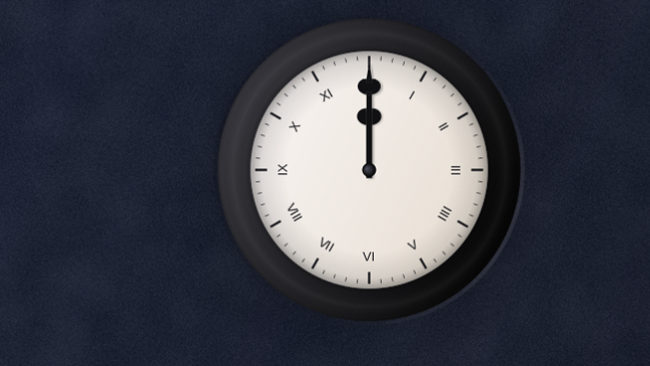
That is 12,00
